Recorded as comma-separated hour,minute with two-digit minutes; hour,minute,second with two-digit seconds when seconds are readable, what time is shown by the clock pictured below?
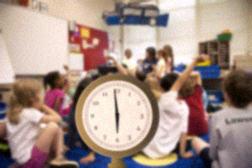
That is 5,59
